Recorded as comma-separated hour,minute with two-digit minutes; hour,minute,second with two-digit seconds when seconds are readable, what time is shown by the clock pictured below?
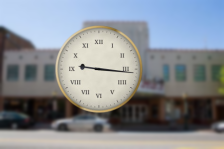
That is 9,16
